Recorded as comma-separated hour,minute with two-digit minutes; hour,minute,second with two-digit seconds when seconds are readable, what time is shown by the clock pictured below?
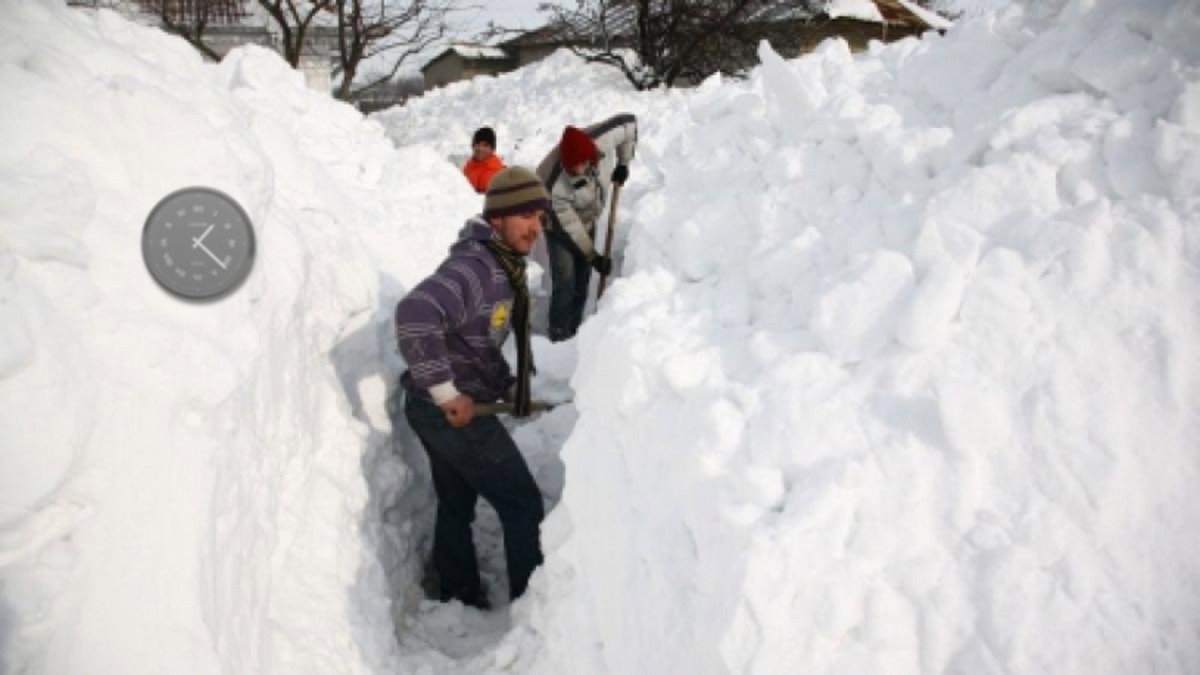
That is 1,22
